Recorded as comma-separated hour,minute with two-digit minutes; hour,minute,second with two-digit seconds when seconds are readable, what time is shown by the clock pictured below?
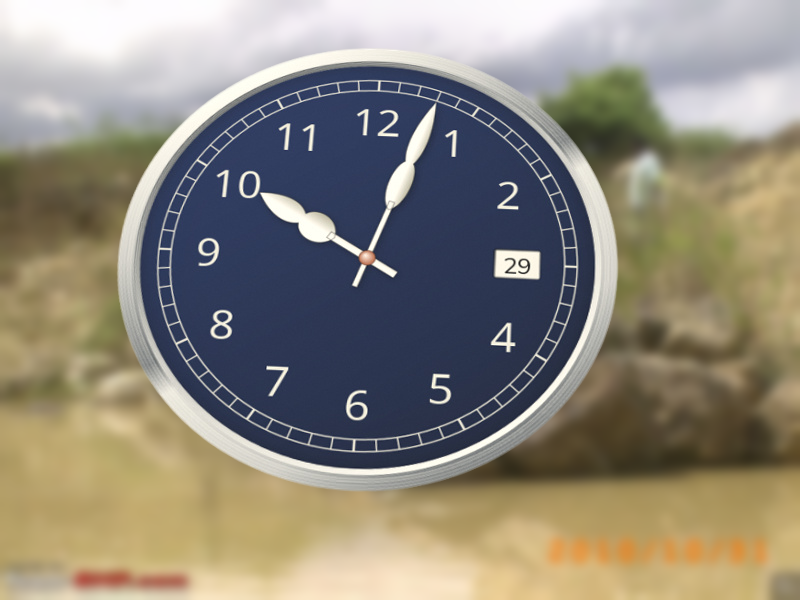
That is 10,03
